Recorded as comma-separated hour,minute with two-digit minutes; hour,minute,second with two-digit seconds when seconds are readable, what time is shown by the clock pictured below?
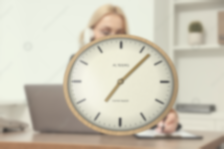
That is 7,07
